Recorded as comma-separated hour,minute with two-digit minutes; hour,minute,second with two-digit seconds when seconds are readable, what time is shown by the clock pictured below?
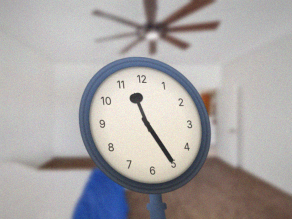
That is 11,25
